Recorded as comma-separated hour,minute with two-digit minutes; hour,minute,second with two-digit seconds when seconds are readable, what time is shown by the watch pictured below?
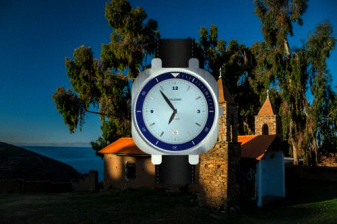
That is 6,54
